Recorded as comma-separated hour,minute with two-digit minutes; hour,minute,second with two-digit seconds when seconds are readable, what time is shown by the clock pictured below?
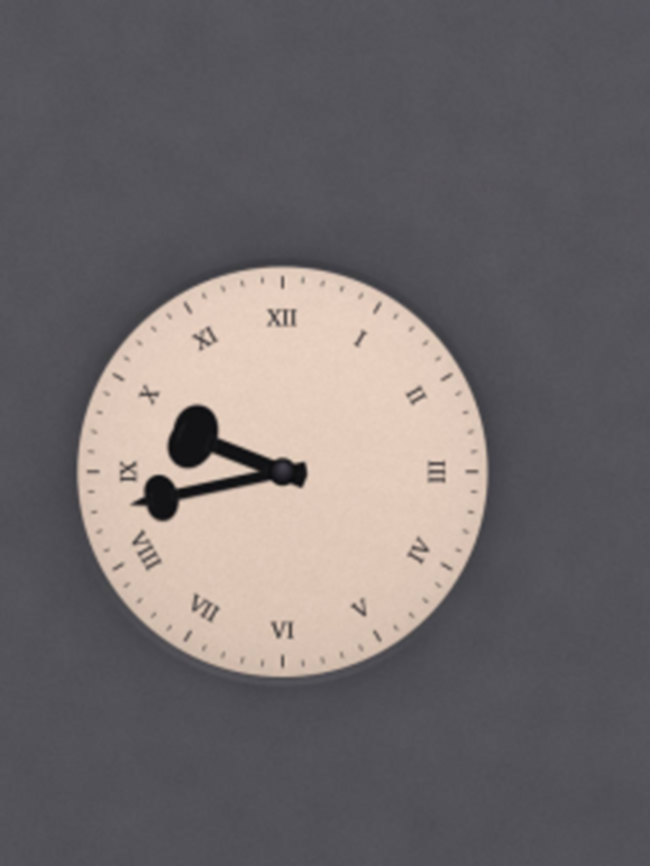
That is 9,43
